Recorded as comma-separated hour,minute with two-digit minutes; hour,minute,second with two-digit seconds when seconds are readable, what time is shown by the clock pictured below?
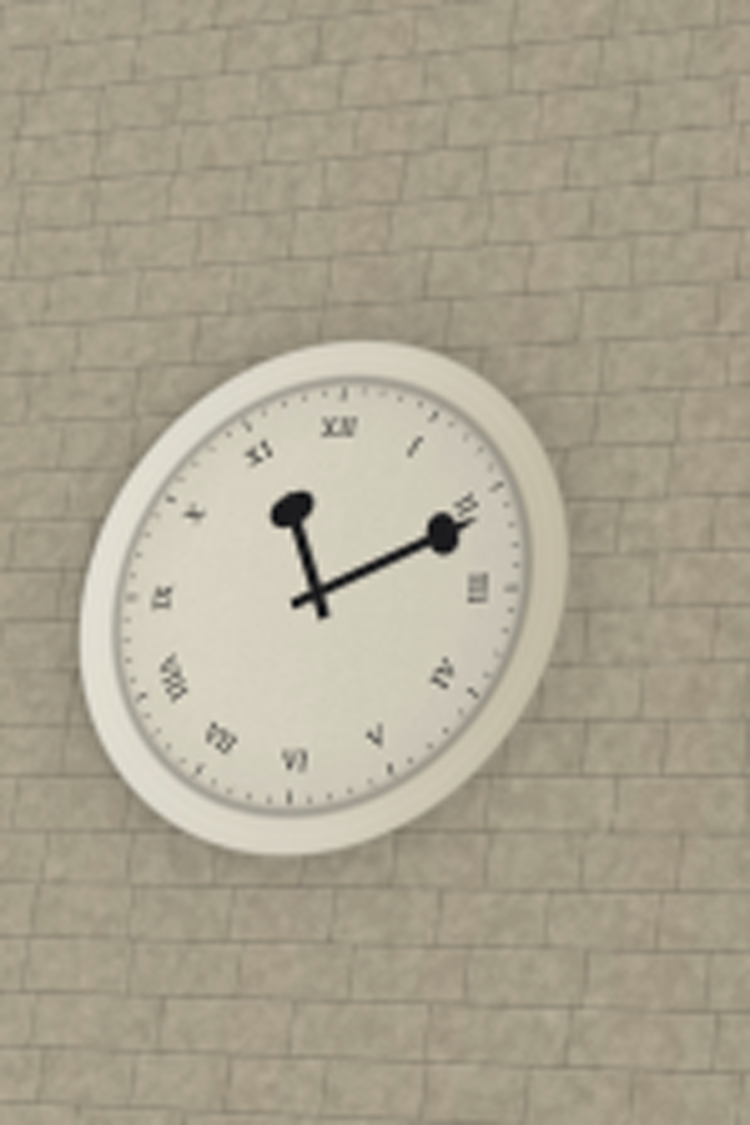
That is 11,11
